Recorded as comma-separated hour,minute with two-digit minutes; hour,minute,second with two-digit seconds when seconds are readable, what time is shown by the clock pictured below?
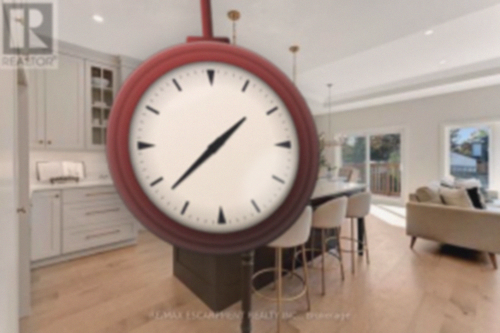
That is 1,38
